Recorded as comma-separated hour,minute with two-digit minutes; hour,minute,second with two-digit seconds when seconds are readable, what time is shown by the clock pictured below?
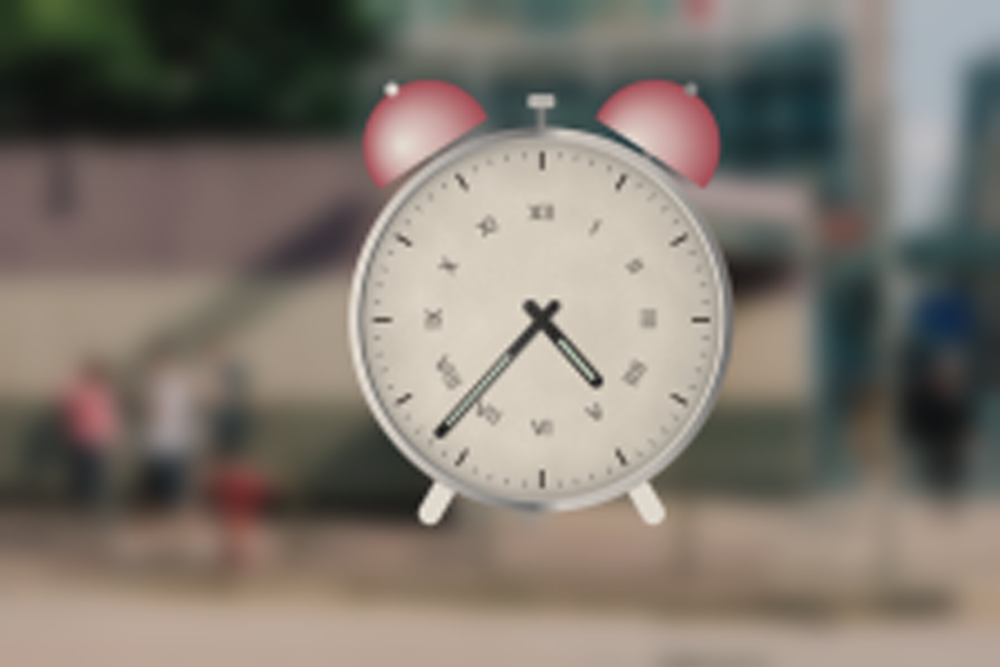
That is 4,37
